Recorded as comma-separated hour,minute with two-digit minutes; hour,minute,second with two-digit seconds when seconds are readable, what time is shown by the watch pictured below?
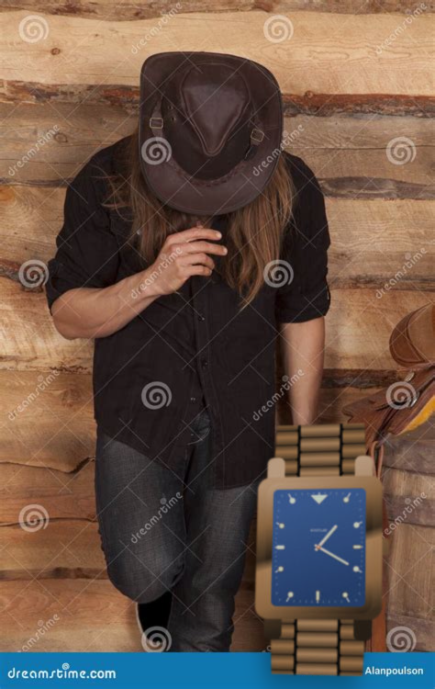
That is 1,20
